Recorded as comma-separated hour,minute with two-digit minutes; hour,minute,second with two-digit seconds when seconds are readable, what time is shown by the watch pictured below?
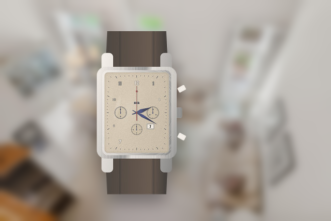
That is 2,20
